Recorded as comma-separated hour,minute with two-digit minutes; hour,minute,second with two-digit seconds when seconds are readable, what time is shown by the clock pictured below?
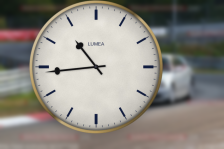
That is 10,44
